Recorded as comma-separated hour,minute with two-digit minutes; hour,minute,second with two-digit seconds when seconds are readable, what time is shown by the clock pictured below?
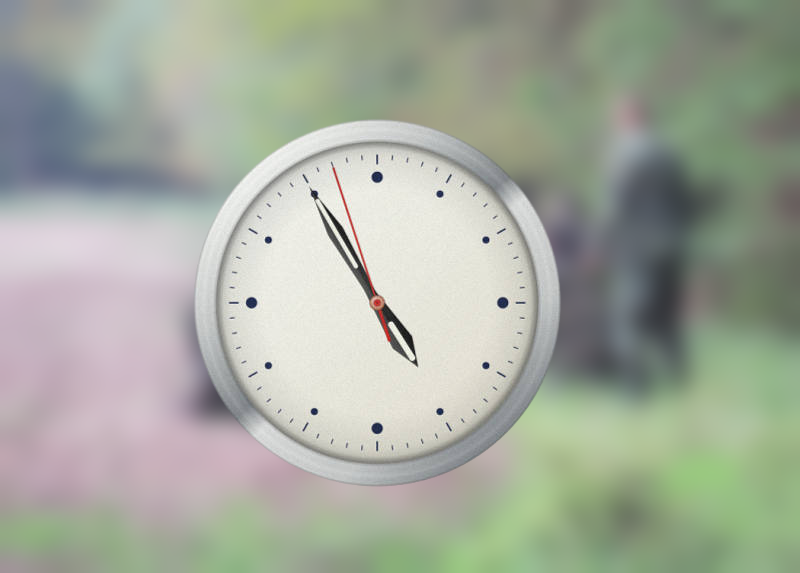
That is 4,54,57
